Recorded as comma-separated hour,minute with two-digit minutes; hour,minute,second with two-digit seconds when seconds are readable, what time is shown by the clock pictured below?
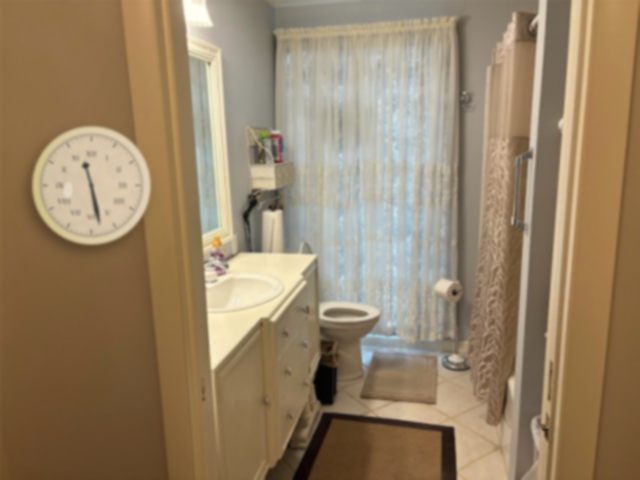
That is 11,28
